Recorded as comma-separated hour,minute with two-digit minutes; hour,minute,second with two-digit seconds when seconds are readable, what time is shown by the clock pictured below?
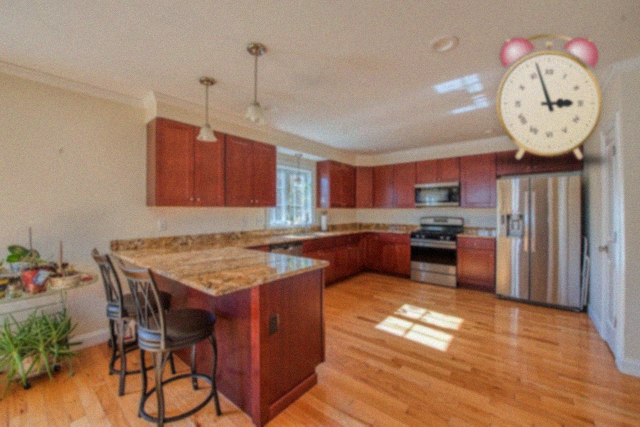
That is 2,57
